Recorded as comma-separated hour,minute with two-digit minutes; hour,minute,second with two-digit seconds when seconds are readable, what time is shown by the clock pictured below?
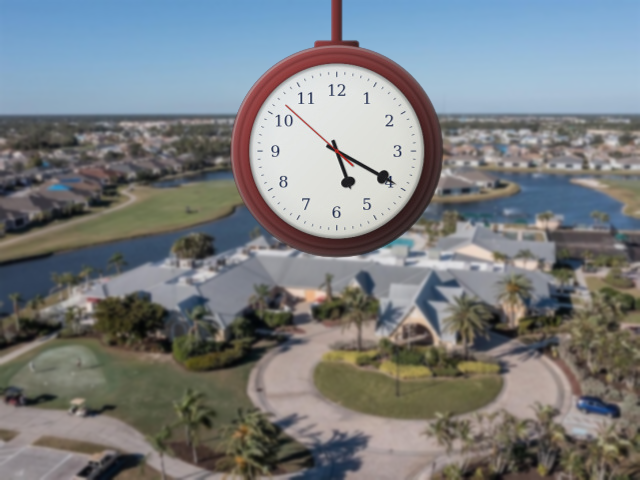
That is 5,19,52
